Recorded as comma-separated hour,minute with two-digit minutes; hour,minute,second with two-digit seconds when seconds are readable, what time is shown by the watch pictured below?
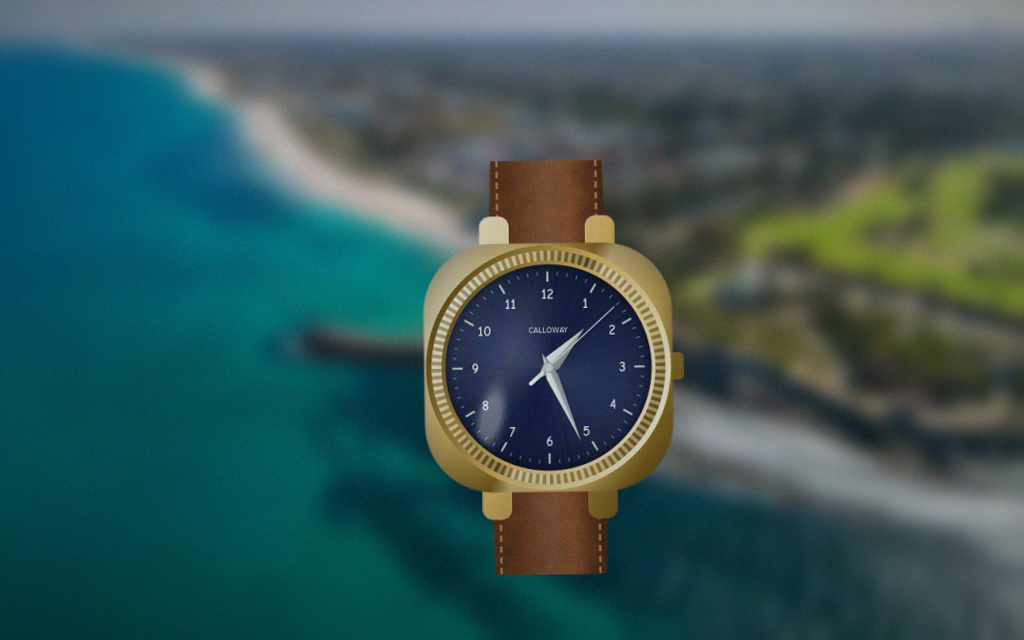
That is 1,26,08
